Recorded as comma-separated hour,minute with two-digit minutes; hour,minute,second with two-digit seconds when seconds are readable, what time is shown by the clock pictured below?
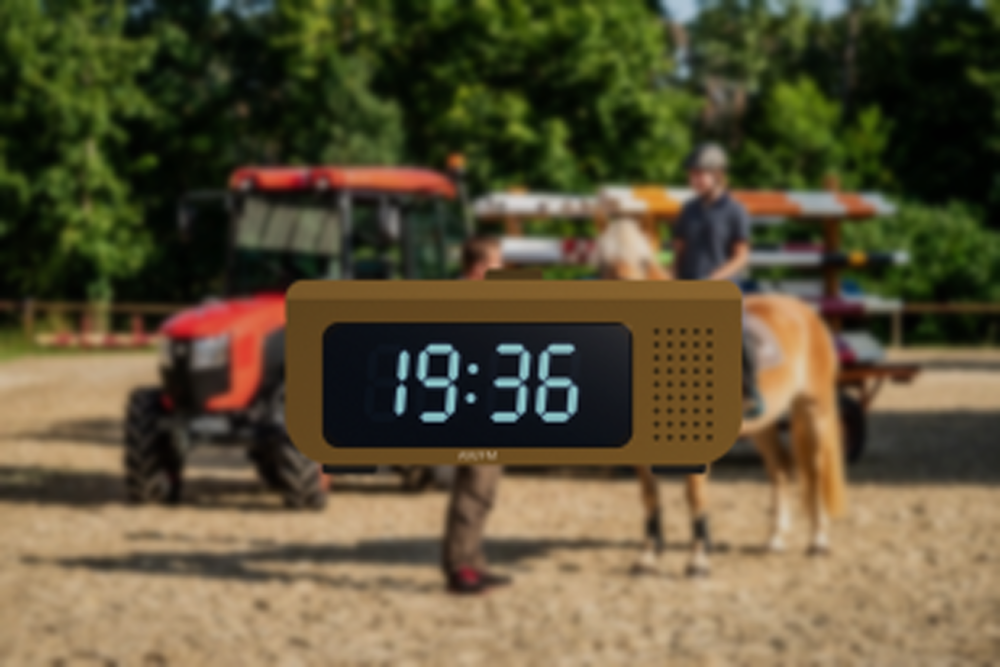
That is 19,36
